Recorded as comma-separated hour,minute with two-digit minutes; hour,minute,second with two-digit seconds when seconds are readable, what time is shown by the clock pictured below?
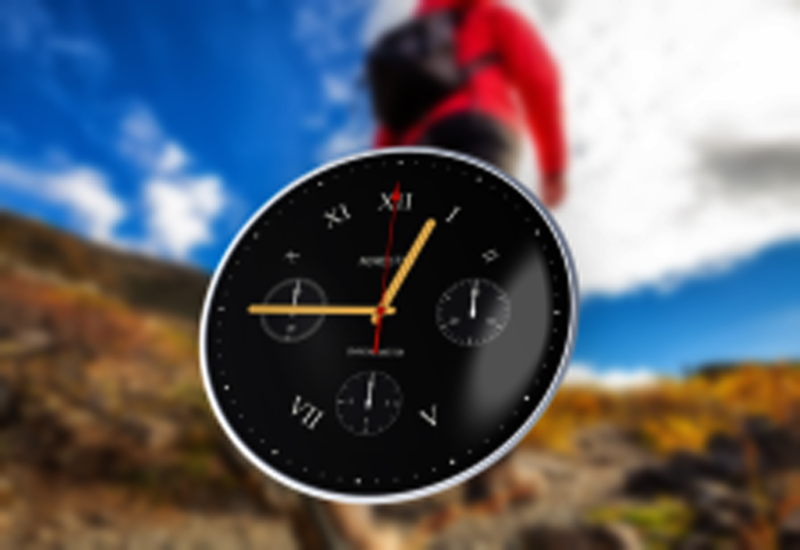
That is 12,45
